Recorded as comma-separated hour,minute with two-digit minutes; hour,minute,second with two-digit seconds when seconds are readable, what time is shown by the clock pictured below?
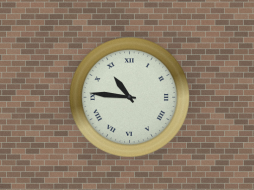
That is 10,46
